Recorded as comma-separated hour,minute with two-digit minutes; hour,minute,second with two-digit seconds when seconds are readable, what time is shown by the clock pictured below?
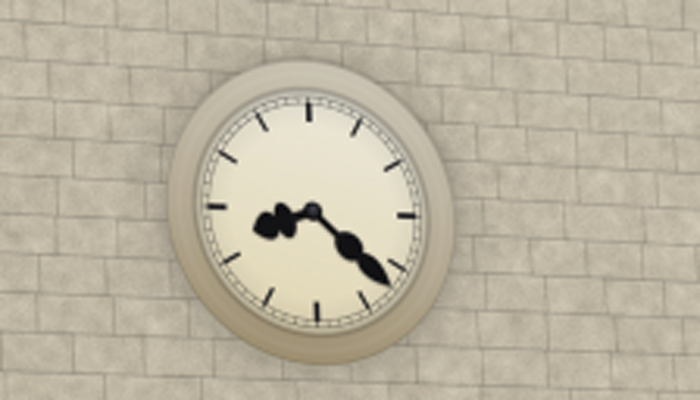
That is 8,22
